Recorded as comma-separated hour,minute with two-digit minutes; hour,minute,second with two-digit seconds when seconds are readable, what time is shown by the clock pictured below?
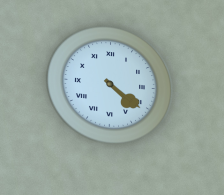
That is 4,21
